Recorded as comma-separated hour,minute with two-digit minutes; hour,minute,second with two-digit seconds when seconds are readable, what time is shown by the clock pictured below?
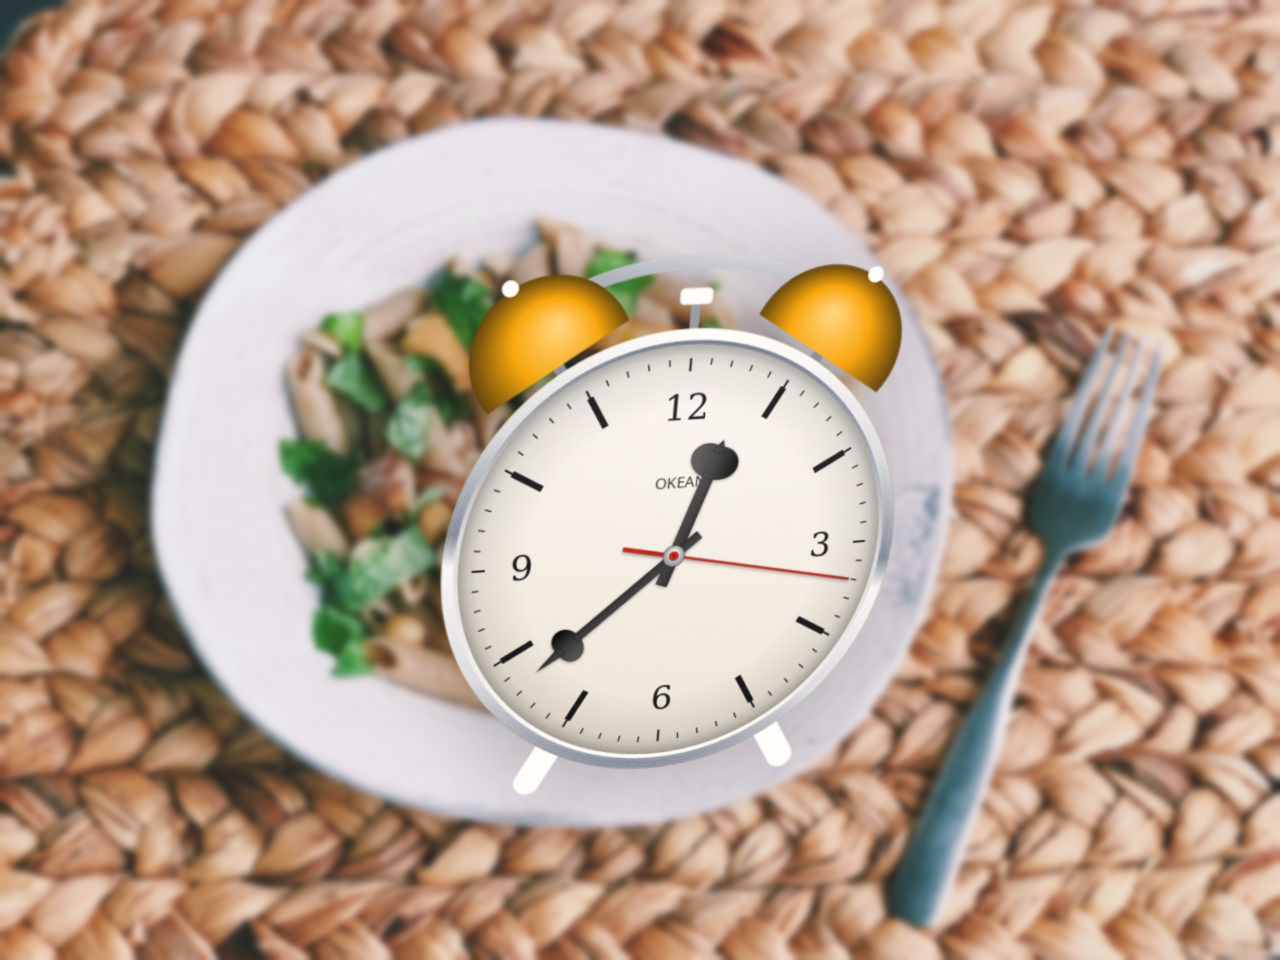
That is 12,38,17
